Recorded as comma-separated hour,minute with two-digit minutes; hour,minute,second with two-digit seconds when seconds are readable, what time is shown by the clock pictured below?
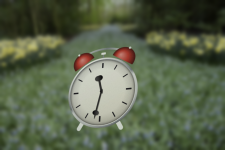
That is 11,32
